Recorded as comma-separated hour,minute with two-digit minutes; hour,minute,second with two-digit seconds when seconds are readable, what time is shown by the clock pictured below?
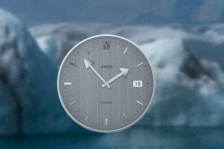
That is 1,53
